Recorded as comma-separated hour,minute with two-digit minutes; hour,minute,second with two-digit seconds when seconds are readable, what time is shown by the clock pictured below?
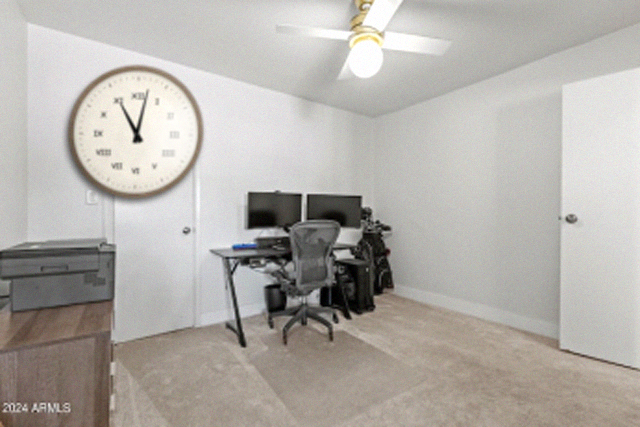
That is 11,02
